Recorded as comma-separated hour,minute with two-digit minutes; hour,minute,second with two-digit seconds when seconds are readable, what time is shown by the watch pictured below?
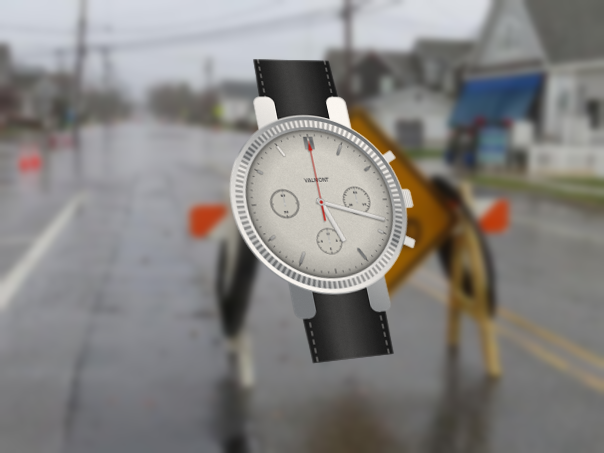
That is 5,18
